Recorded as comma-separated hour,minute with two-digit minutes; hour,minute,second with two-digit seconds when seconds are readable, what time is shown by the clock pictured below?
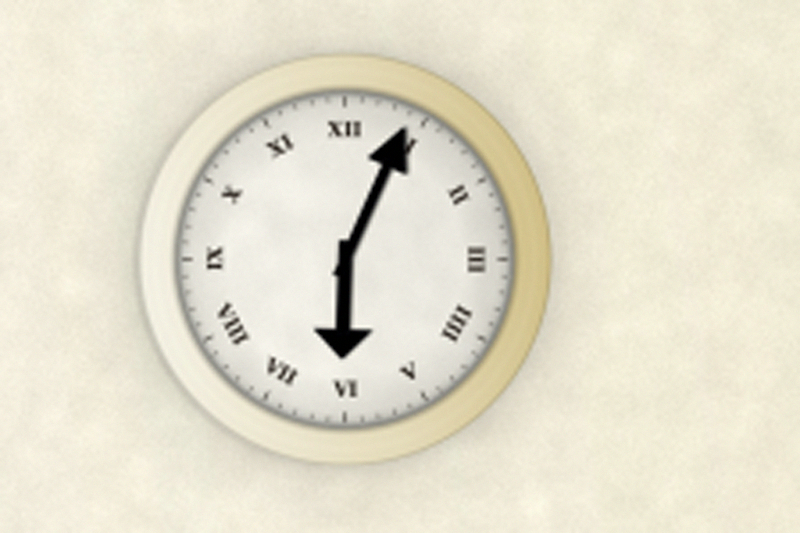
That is 6,04
